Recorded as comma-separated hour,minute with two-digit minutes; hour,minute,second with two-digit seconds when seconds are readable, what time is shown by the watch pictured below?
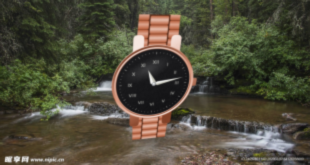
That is 11,13
